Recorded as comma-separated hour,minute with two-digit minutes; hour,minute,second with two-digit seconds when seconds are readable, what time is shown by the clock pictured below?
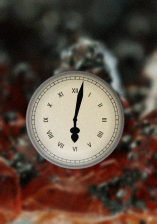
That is 6,02
